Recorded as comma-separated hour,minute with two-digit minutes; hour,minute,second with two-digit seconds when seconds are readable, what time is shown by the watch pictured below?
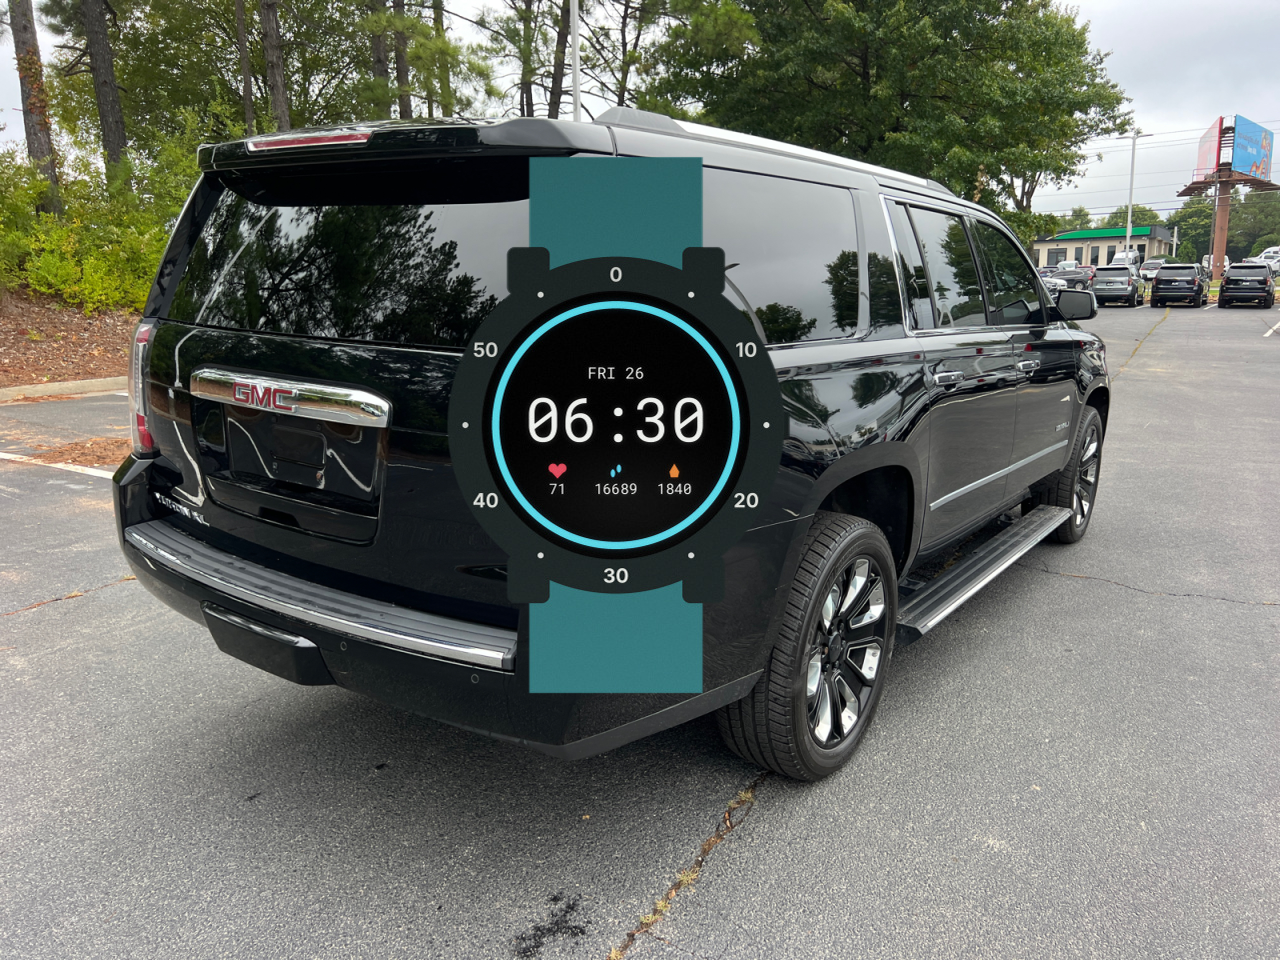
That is 6,30
